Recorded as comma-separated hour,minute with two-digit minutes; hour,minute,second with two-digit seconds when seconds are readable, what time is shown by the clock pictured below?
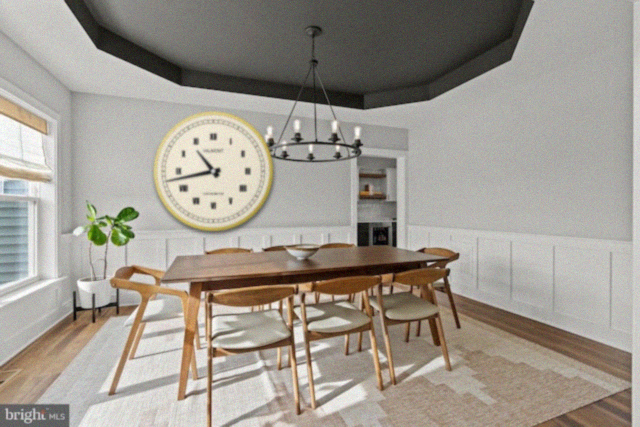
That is 10,43
